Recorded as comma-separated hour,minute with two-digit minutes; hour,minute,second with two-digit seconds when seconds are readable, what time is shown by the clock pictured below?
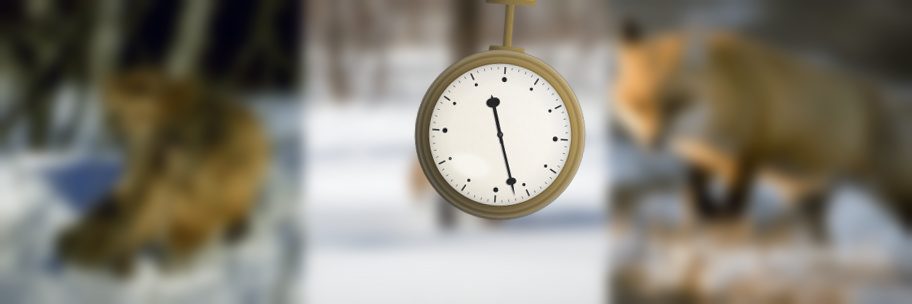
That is 11,27
